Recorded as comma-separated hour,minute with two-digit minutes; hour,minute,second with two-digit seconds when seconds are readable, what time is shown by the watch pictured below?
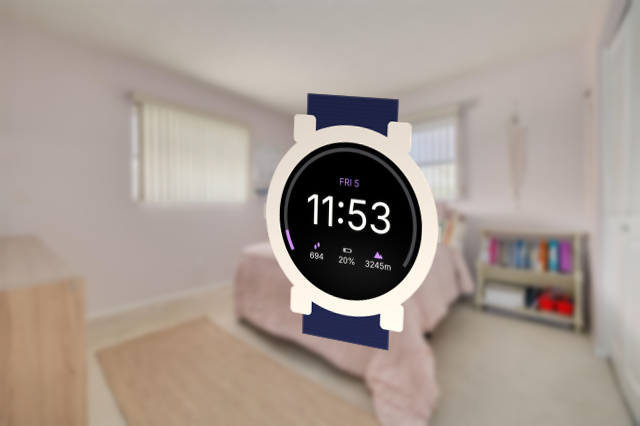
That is 11,53
